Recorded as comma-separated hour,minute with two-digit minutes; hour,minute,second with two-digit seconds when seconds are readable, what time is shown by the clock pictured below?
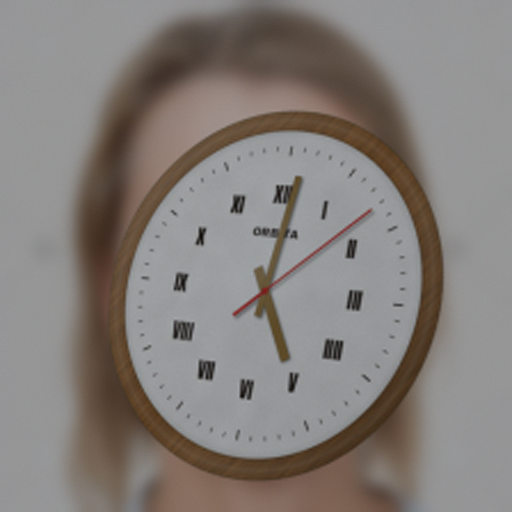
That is 5,01,08
